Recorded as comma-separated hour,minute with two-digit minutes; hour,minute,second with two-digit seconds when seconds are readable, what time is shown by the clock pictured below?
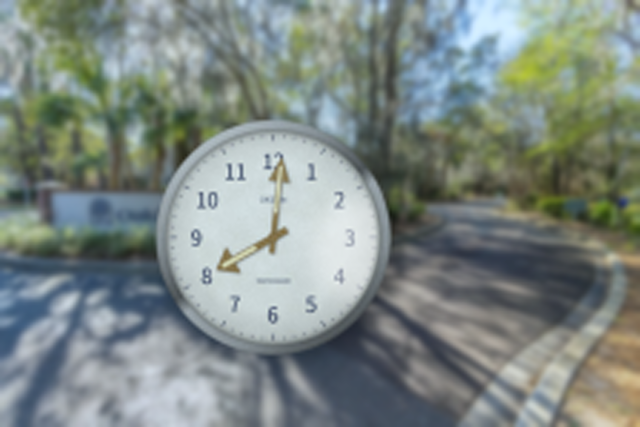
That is 8,01
